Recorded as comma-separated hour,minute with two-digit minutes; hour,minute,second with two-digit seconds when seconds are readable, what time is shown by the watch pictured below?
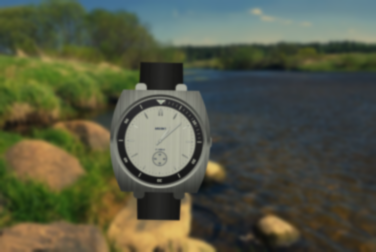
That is 1,08
